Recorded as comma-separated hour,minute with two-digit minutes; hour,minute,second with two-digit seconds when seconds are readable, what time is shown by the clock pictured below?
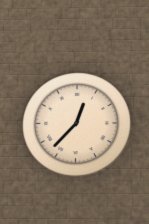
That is 12,37
